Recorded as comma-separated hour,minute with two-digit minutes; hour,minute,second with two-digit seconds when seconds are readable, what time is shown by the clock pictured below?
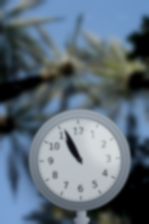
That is 10,56
